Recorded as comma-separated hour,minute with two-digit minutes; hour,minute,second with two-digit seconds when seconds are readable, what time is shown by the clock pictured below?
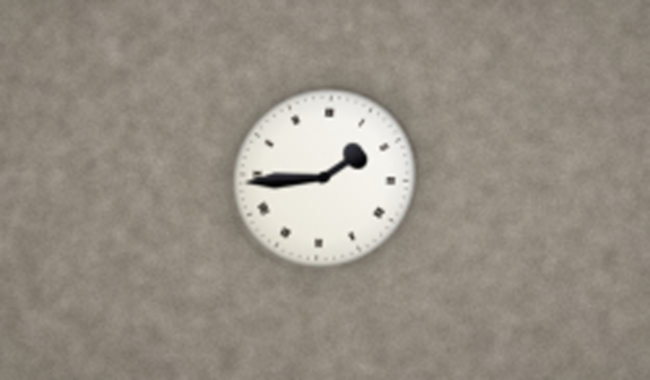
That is 1,44
